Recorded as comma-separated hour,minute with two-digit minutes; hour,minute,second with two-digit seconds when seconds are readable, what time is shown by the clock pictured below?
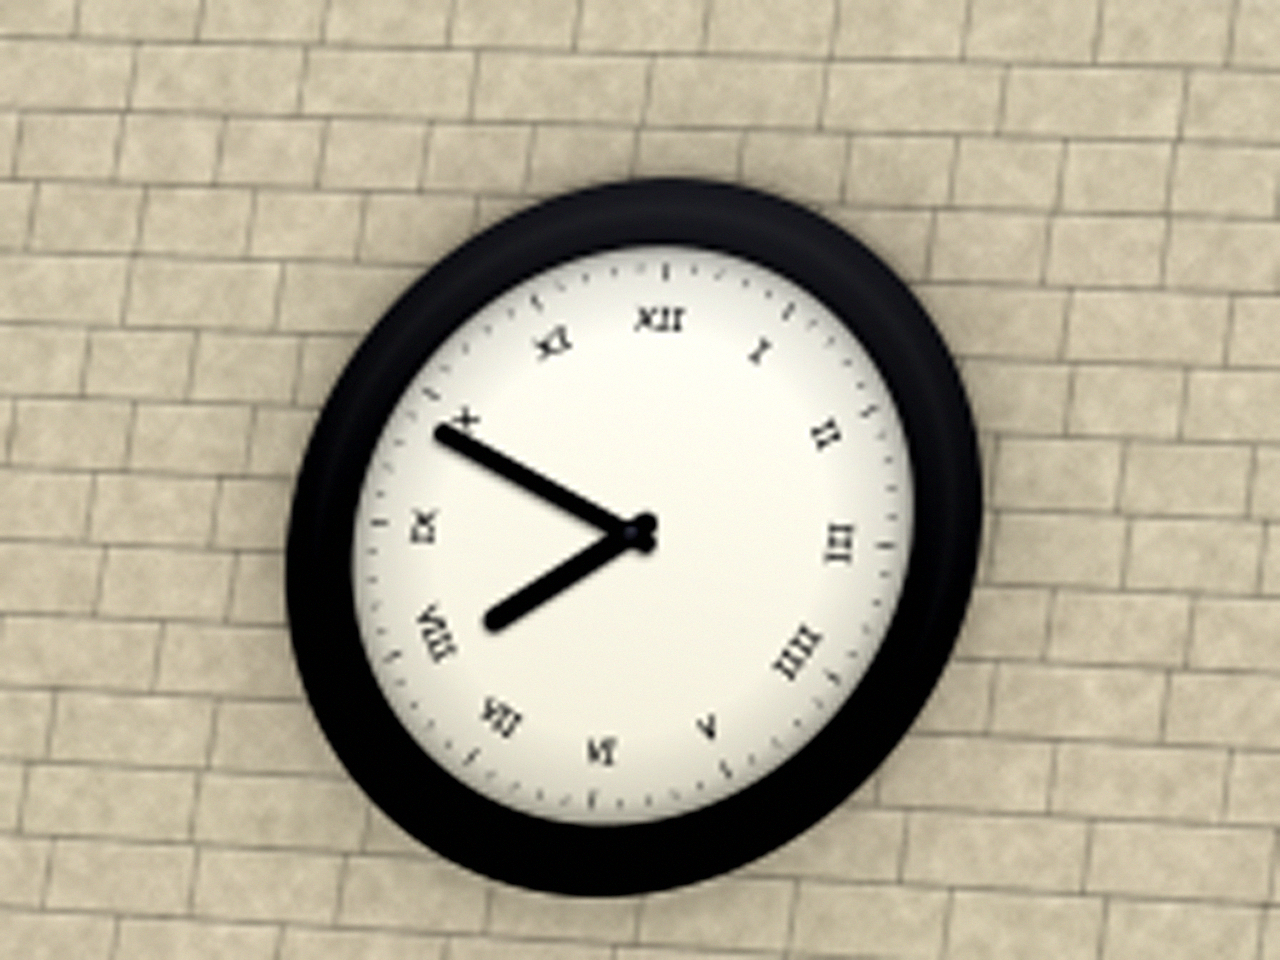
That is 7,49
